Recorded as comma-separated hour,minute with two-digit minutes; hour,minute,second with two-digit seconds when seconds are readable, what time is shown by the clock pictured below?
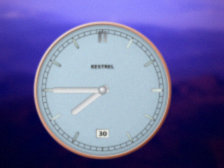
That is 7,45
